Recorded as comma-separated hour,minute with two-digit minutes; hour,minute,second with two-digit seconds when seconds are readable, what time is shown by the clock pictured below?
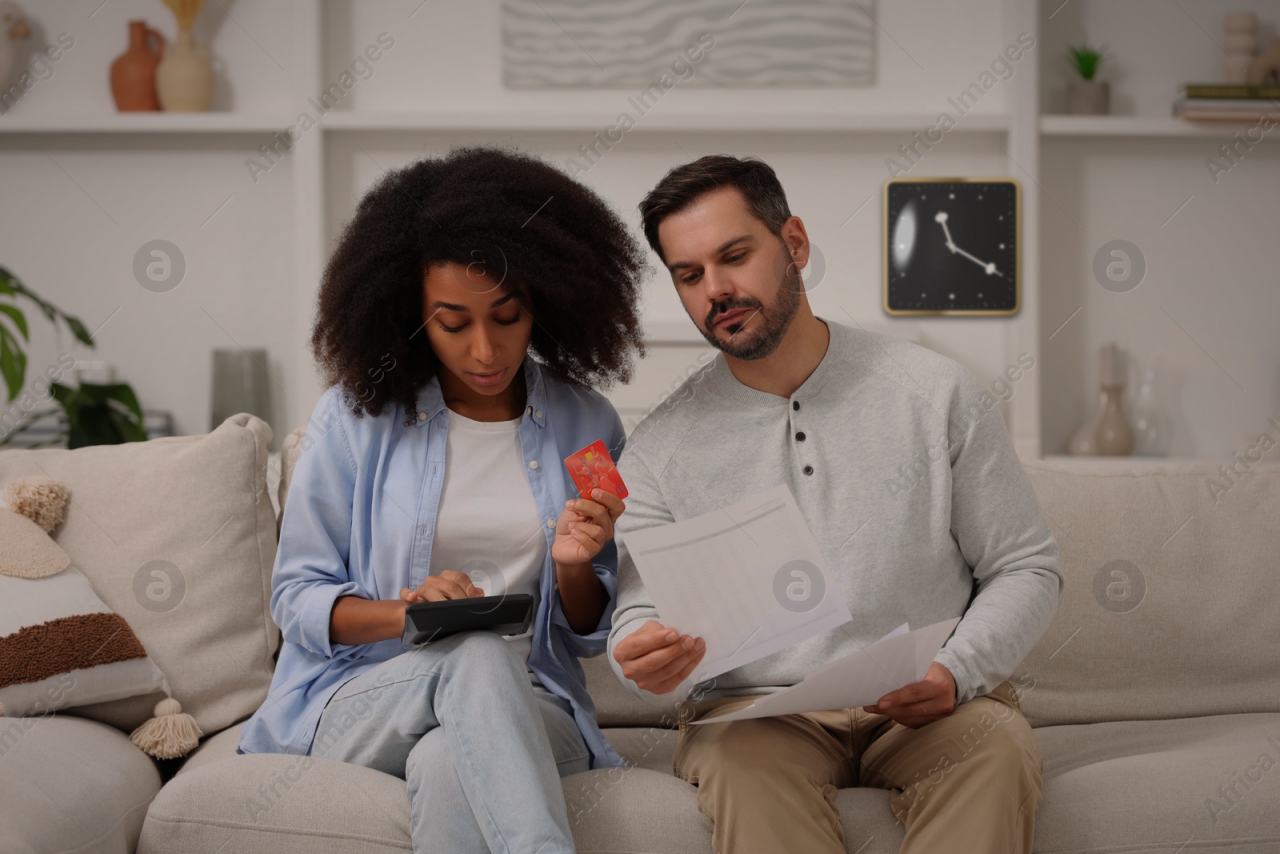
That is 11,20
